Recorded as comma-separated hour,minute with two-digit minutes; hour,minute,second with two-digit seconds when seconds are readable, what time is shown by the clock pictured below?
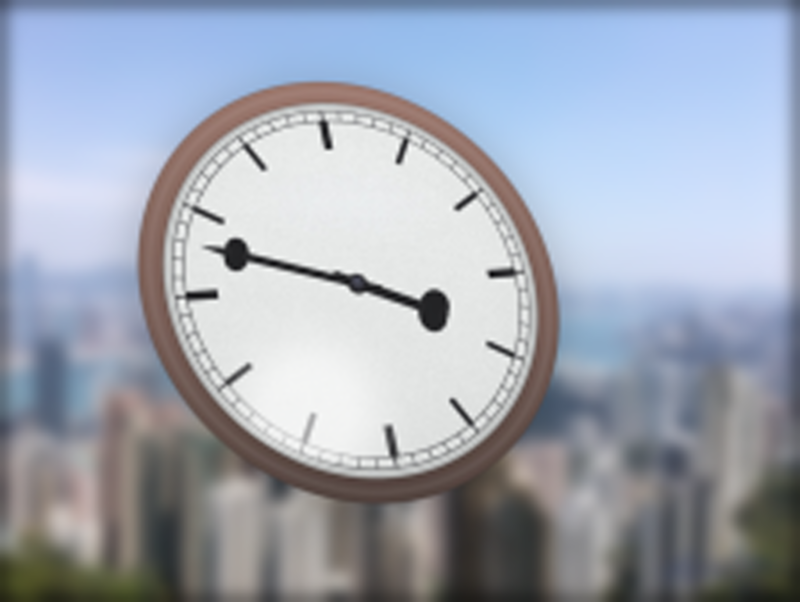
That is 3,48
